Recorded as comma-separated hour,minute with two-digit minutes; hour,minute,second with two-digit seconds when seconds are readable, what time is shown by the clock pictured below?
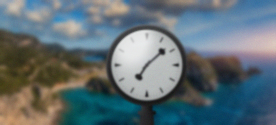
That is 7,08
